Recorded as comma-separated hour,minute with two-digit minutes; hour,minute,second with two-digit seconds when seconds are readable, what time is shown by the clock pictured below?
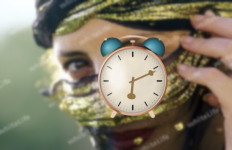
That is 6,11
